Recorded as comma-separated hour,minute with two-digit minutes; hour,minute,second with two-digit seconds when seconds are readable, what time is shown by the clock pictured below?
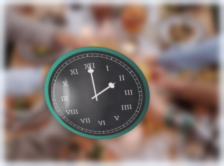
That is 2,00
